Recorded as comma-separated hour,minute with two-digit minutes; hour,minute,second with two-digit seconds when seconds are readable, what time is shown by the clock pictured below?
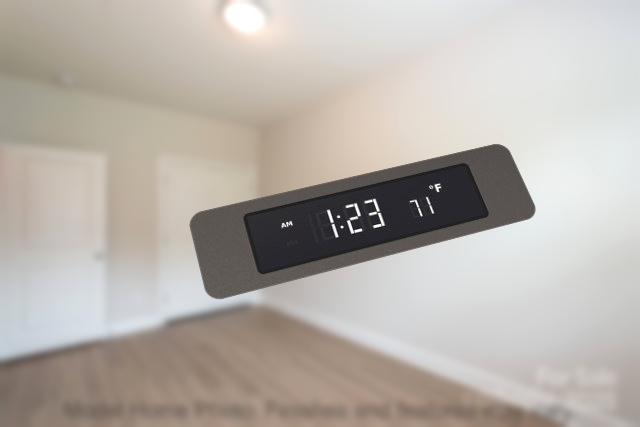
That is 1,23
